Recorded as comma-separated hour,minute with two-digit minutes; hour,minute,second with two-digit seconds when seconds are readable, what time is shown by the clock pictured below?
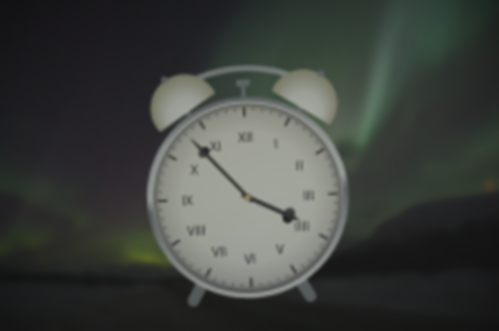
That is 3,53
